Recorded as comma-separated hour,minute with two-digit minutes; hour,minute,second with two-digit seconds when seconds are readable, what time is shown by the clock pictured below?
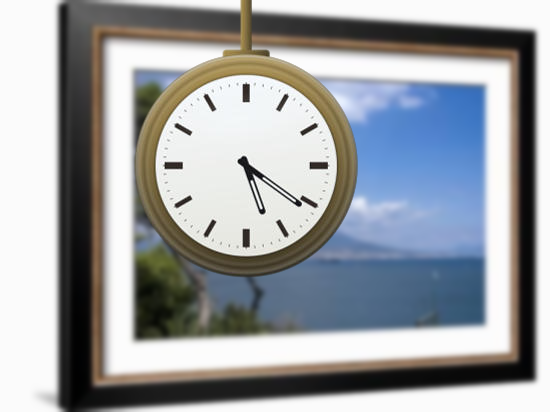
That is 5,21
